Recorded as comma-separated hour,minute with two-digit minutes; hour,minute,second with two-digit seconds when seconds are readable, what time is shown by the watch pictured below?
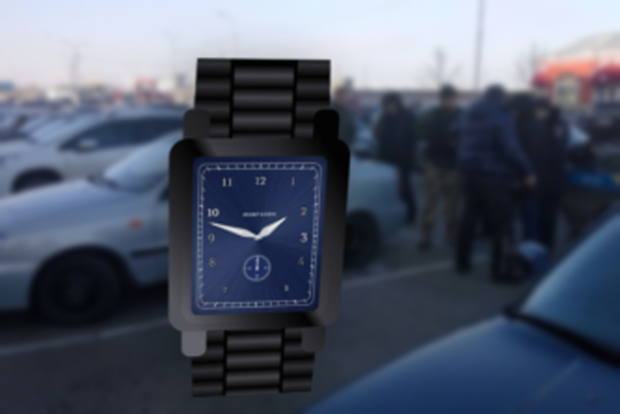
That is 1,48
